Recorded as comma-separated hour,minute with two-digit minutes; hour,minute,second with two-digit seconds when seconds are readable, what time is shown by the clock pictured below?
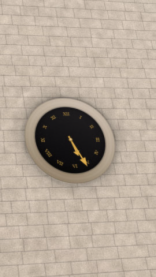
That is 5,26
